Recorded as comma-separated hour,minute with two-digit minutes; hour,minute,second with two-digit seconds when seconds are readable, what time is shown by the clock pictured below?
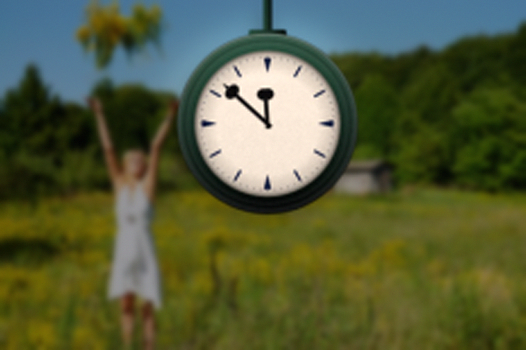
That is 11,52
